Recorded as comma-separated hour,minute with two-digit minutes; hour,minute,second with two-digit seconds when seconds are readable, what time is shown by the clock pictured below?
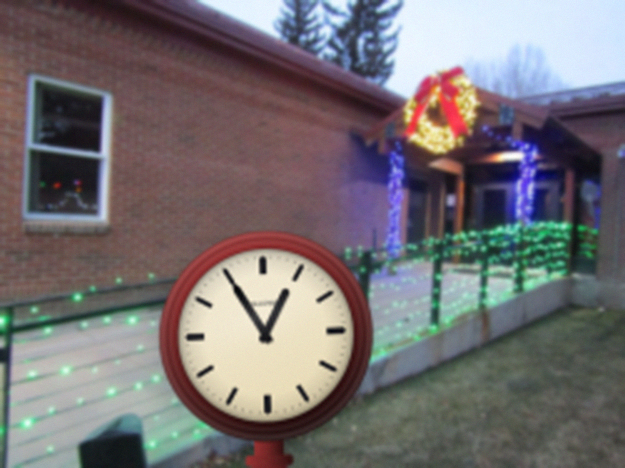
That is 12,55
